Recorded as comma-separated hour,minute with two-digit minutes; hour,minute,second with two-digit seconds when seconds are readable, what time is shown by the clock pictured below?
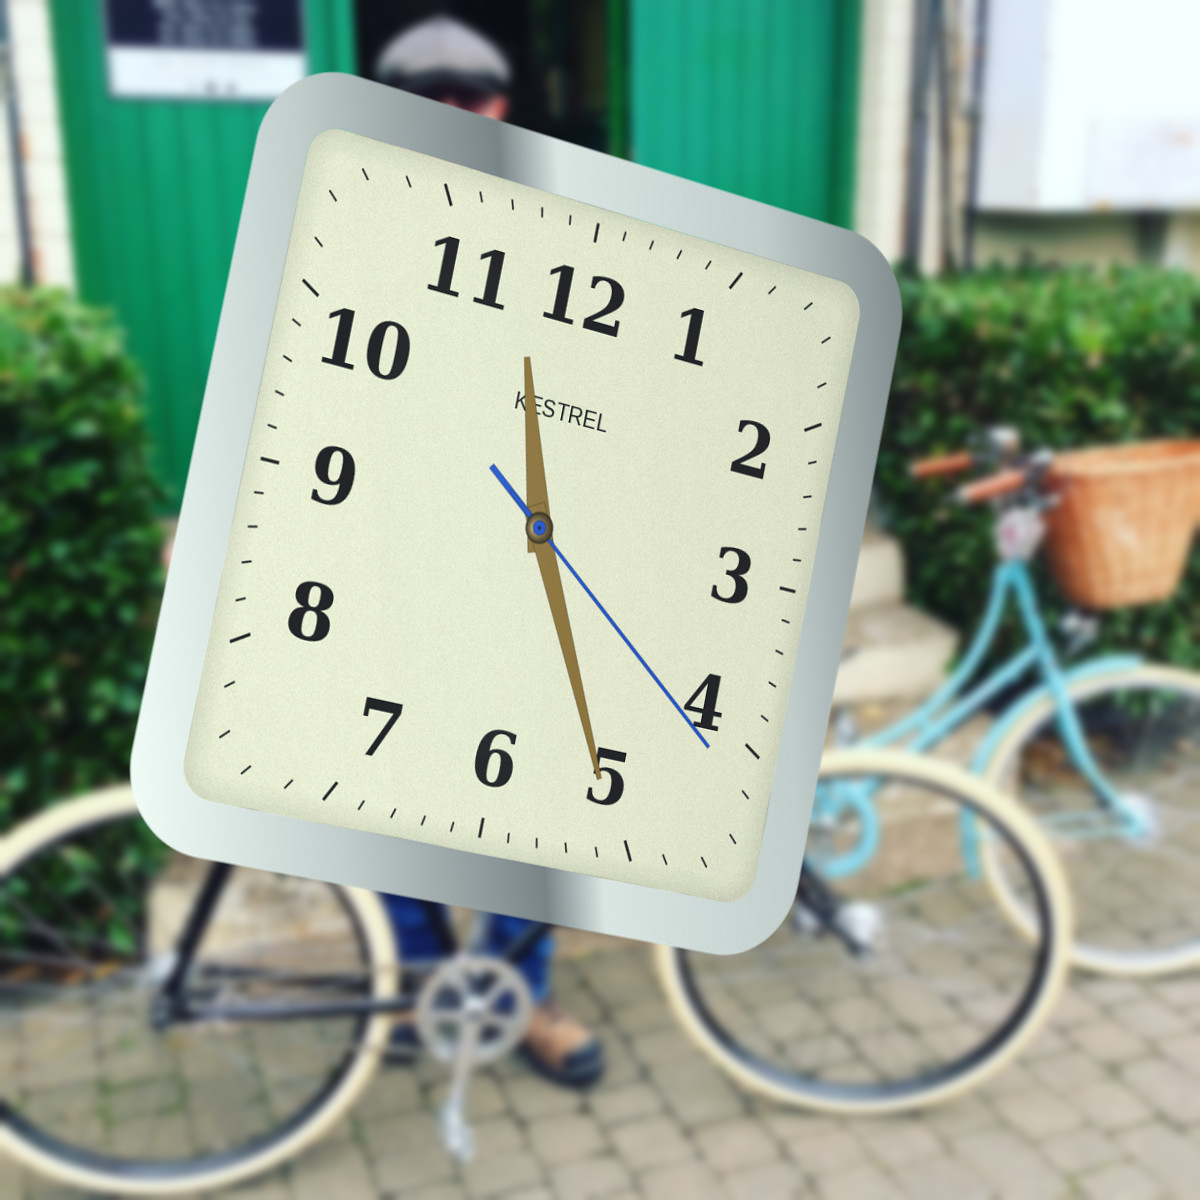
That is 11,25,21
